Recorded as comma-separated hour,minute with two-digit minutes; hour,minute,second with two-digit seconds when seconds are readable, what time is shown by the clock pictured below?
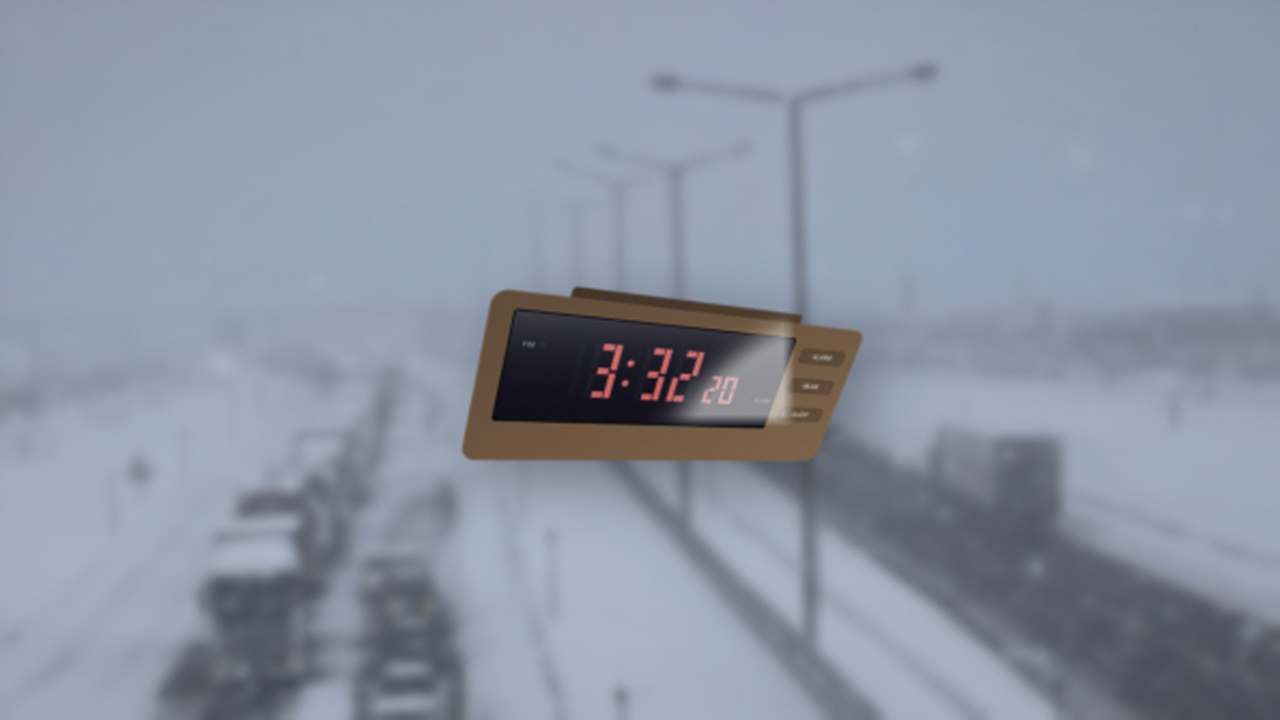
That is 3,32,20
